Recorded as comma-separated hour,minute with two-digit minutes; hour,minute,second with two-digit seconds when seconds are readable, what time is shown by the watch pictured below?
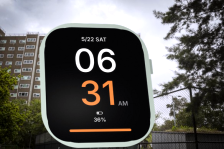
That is 6,31
